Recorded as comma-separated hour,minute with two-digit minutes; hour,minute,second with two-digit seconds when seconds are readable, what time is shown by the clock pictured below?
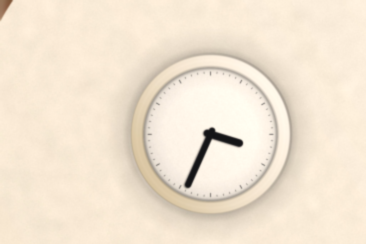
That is 3,34
